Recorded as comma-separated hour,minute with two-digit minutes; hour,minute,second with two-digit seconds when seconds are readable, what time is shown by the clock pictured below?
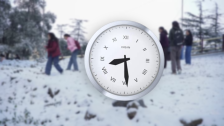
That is 8,29
